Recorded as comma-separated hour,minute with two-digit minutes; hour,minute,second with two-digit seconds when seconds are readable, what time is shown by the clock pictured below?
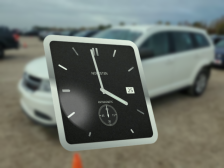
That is 3,59
